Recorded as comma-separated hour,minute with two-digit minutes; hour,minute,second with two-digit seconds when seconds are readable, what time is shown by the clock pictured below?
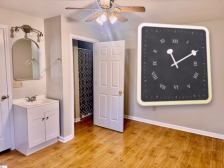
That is 11,10
